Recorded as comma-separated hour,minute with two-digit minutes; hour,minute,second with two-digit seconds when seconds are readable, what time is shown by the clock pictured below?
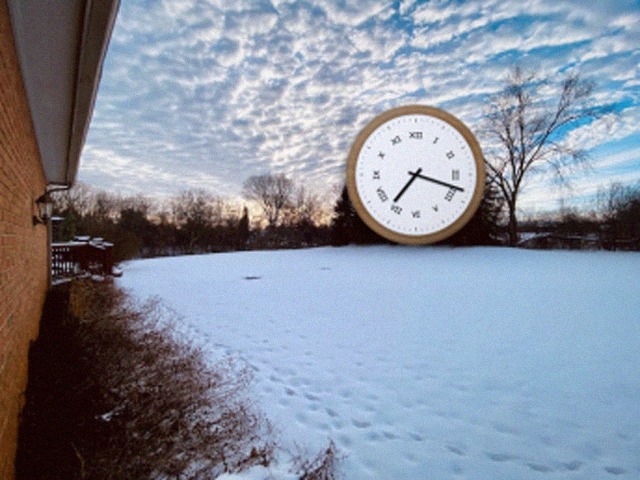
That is 7,18
